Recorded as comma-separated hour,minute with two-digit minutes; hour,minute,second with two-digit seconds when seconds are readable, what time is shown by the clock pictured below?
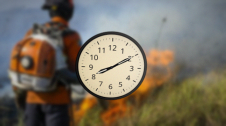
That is 8,10
